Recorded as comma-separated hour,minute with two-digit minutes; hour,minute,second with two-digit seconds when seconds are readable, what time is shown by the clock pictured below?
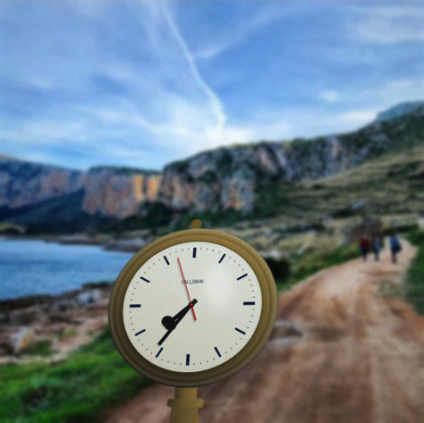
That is 7,35,57
